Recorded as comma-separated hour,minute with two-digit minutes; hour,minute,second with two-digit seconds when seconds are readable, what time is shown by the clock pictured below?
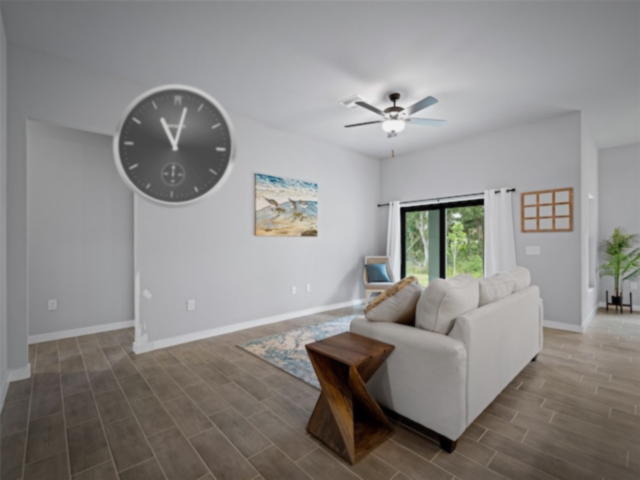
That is 11,02
